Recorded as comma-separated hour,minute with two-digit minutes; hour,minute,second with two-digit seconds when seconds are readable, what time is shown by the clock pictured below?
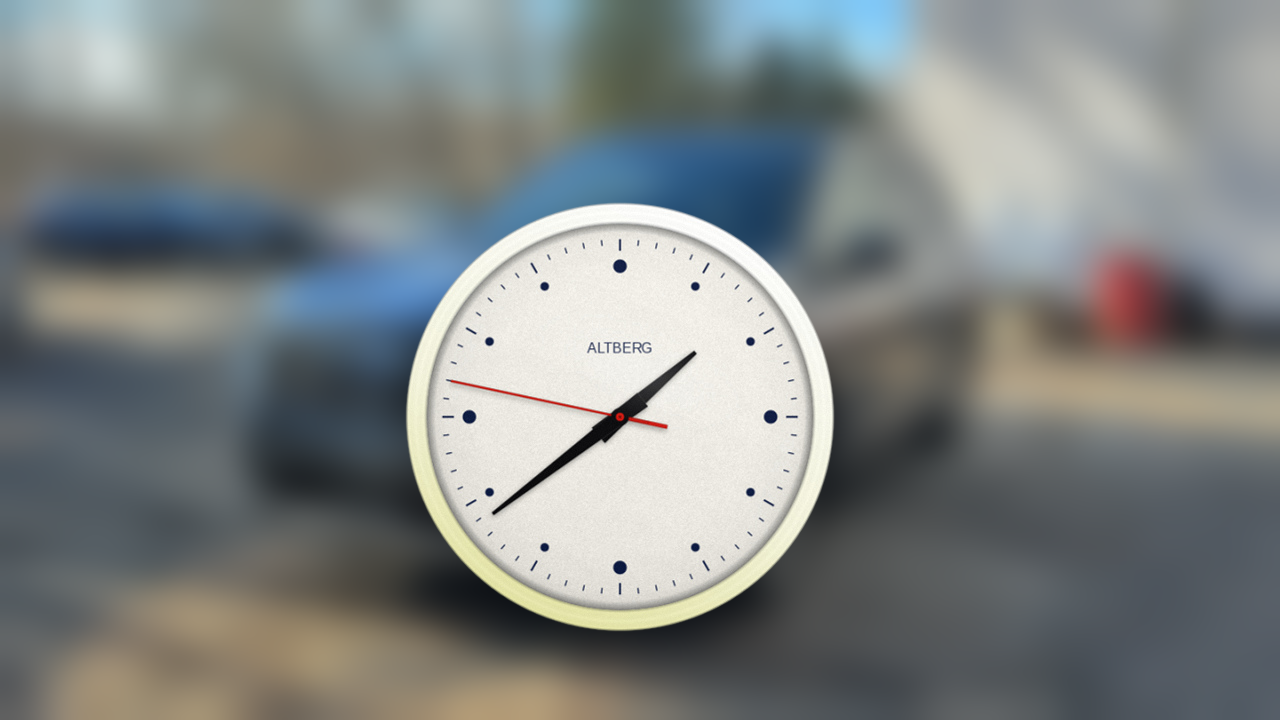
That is 1,38,47
